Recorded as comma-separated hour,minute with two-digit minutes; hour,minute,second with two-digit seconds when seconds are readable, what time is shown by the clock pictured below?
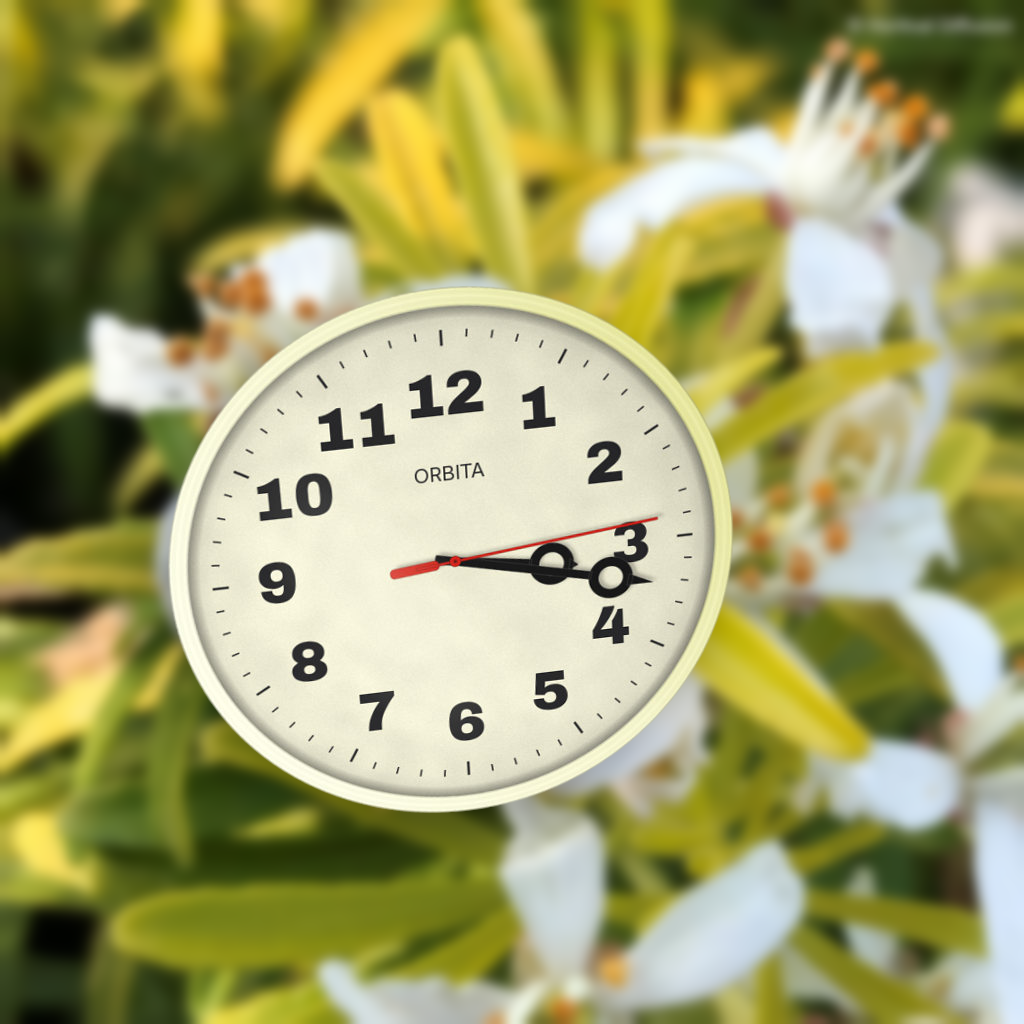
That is 3,17,14
